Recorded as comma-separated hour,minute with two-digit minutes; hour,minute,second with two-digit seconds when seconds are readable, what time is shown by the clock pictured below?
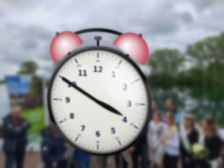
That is 3,50
